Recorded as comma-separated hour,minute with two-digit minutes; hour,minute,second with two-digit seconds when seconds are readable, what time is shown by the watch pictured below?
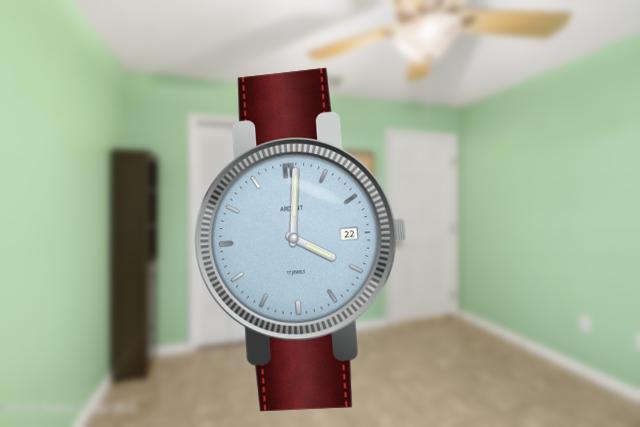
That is 4,01
